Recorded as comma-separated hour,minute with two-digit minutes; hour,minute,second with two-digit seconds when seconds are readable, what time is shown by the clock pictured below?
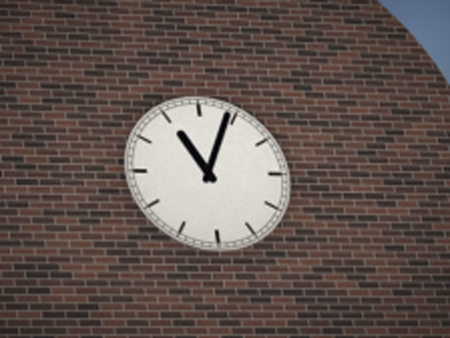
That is 11,04
